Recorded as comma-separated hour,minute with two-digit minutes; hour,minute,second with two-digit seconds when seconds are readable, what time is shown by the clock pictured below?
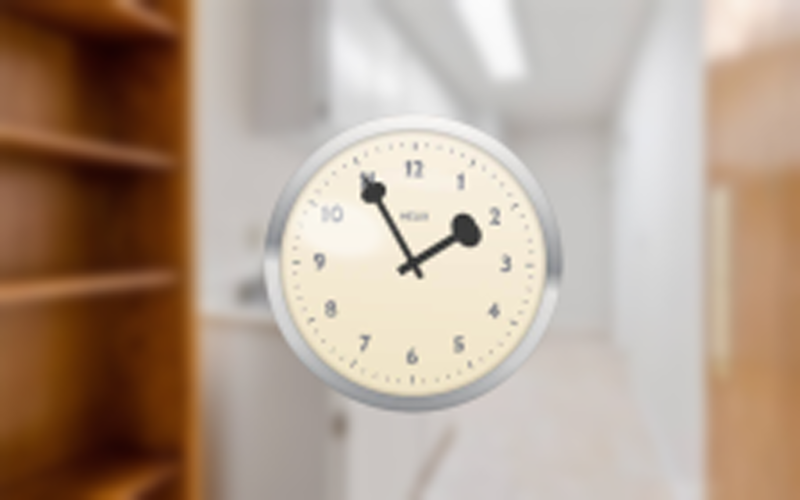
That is 1,55
